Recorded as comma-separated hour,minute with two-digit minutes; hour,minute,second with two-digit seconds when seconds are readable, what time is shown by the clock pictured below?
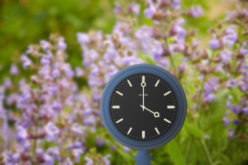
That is 4,00
